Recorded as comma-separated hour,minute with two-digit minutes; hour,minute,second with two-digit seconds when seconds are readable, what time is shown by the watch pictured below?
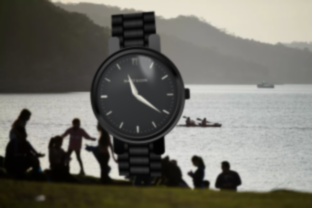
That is 11,21
